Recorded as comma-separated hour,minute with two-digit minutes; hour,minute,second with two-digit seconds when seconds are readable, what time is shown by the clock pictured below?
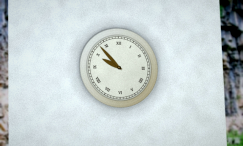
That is 9,53
